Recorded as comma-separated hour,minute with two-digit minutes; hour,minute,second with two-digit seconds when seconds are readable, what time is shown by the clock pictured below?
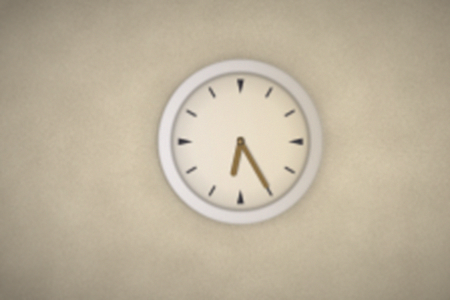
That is 6,25
